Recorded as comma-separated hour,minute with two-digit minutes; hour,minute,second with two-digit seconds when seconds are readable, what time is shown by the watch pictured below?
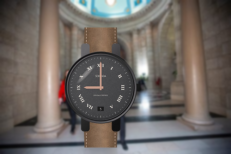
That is 9,00
